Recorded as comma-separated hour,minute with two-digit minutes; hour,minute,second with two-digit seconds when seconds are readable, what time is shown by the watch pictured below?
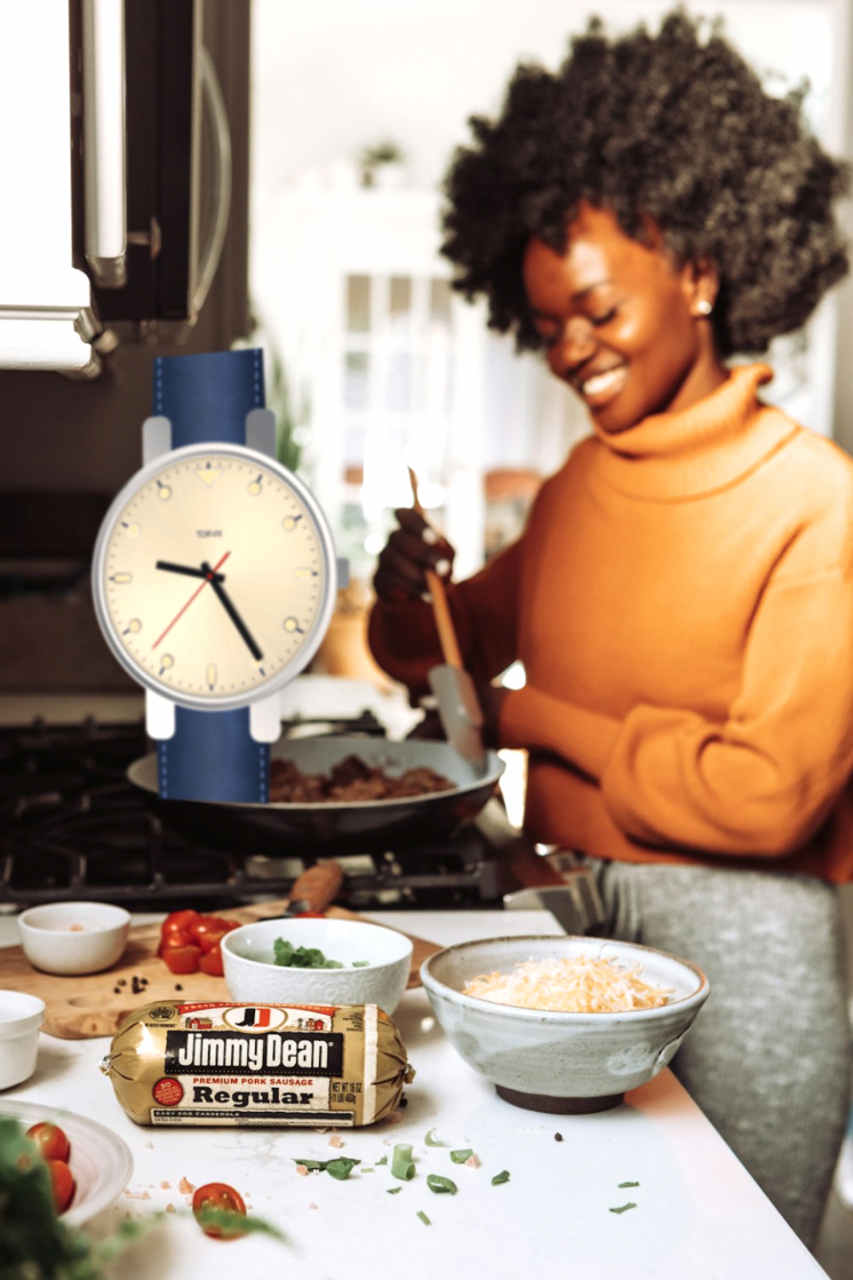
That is 9,24,37
